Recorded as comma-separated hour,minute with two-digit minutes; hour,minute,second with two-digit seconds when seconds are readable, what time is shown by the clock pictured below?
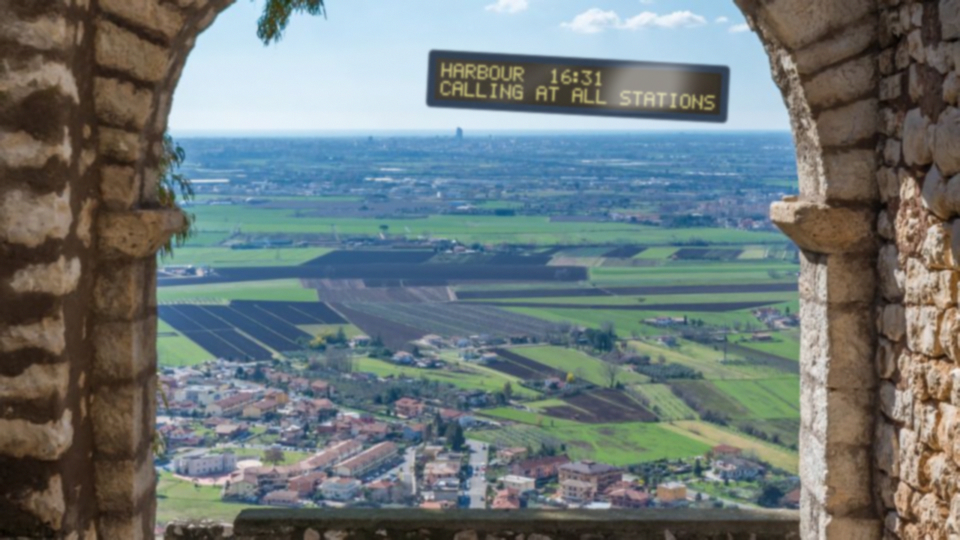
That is 16,31
